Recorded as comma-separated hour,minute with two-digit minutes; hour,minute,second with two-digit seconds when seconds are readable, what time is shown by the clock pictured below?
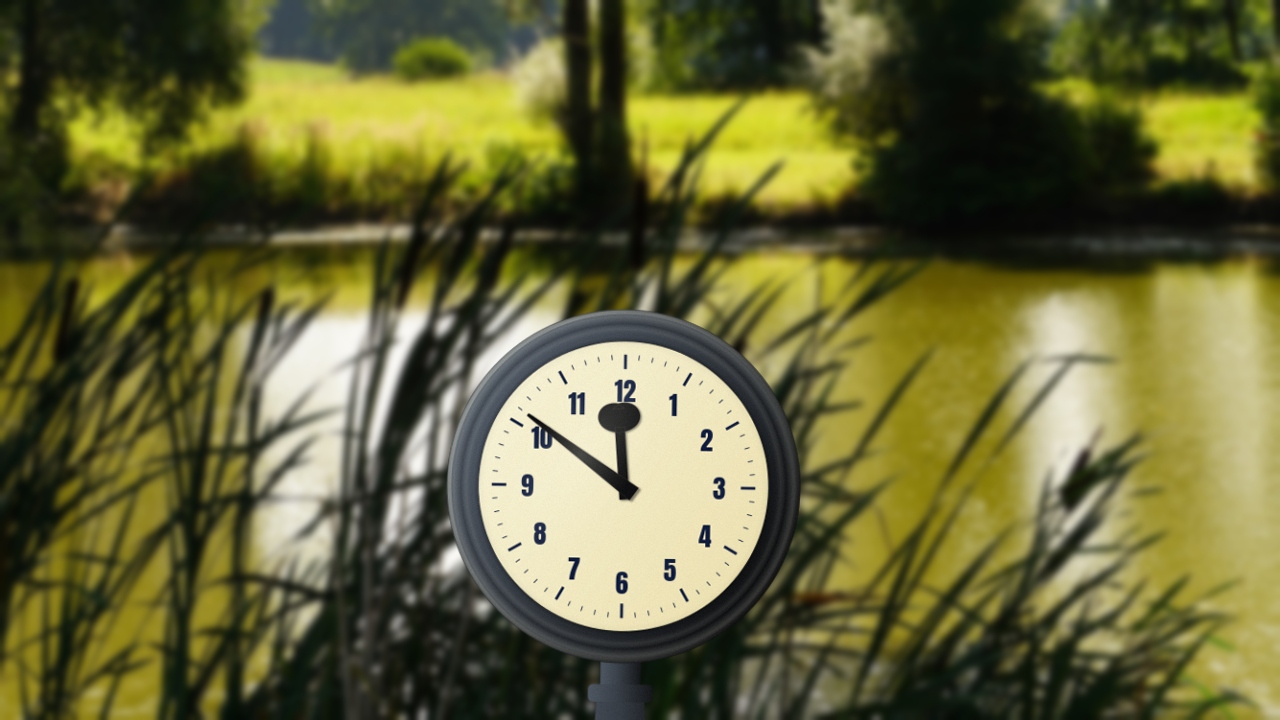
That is 11,51
